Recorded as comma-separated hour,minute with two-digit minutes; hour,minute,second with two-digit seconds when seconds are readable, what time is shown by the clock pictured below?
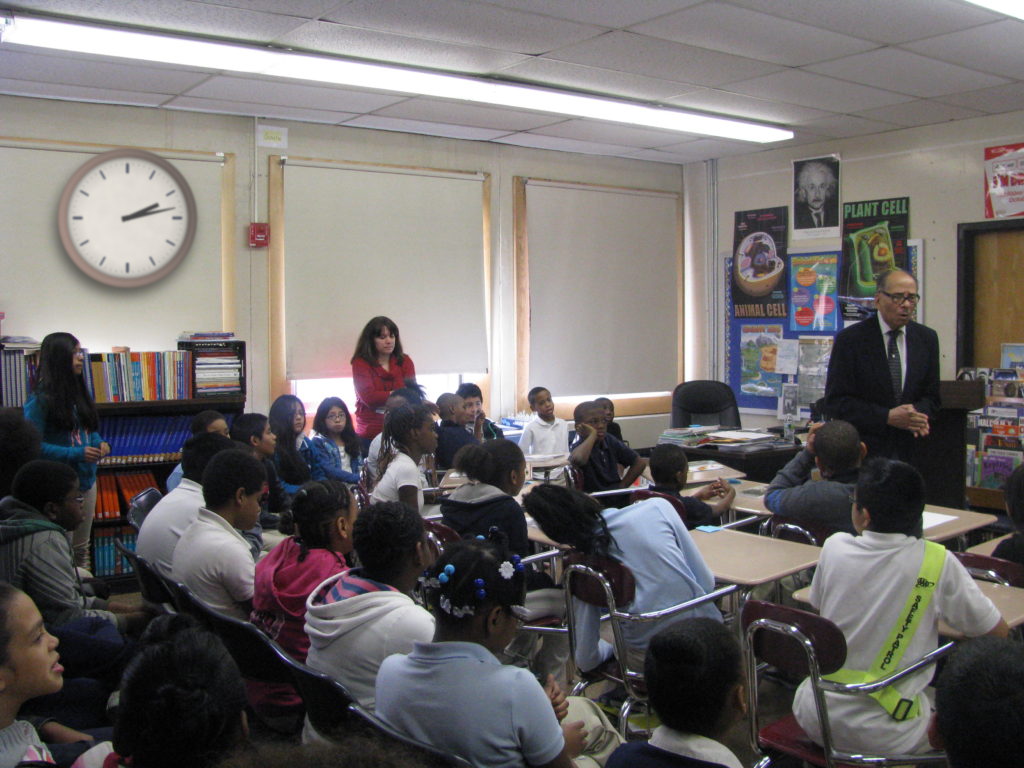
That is 2,13
